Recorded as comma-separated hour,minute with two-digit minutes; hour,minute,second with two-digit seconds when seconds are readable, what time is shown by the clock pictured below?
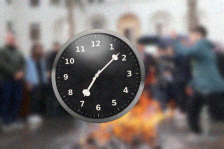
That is 7,08
